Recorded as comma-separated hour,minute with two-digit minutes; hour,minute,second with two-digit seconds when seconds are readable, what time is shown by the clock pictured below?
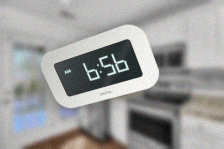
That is 6,56
